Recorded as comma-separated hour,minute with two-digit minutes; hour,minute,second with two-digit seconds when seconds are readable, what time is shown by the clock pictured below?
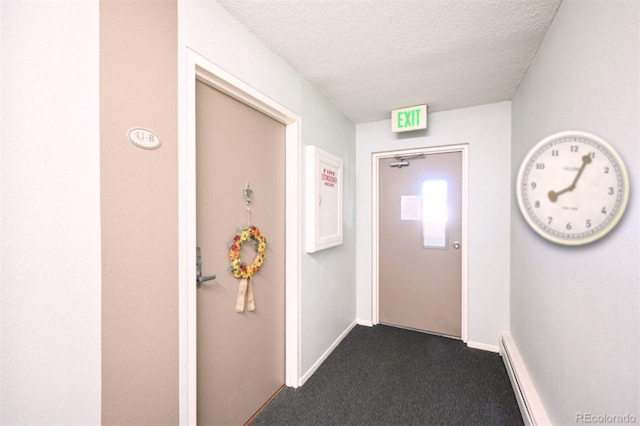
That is 8,04
